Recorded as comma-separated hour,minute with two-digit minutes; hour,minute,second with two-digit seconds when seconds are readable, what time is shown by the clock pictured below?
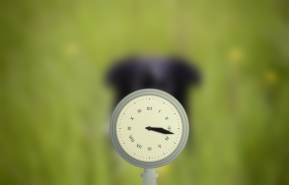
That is 3,17
